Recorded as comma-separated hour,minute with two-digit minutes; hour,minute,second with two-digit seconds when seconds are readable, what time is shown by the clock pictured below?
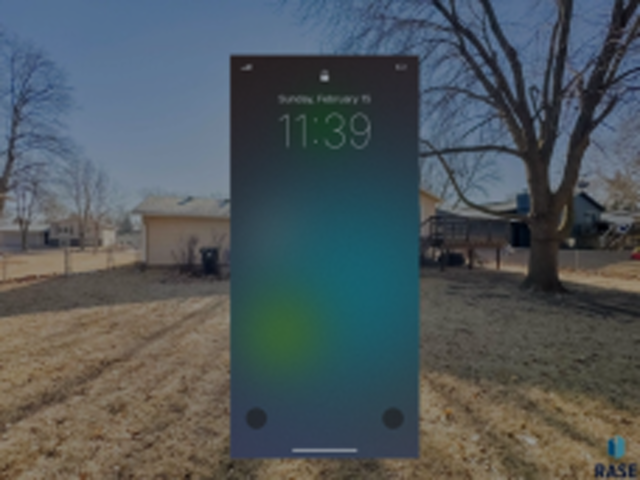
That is 11,39
